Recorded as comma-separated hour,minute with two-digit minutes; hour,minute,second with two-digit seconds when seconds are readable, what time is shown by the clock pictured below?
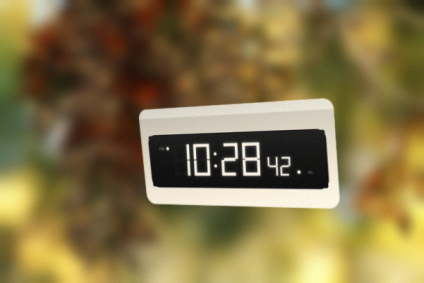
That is 10,28,42
